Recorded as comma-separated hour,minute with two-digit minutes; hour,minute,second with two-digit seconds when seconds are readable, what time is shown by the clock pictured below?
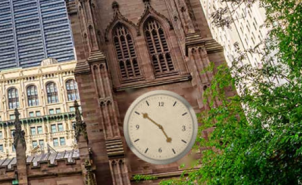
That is 4,51
